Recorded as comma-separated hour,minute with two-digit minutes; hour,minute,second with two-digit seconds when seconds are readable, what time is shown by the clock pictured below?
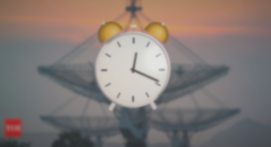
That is 12,19
